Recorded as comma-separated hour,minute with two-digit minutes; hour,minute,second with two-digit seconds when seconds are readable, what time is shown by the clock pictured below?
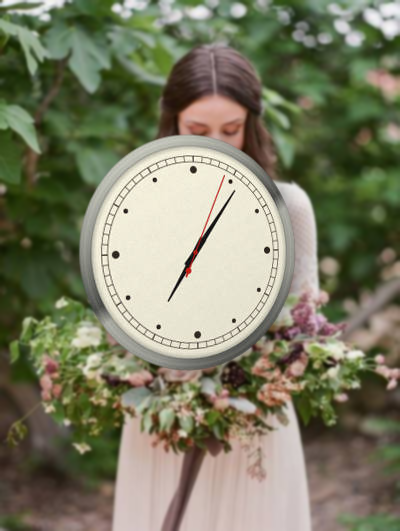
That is 7,06,04
